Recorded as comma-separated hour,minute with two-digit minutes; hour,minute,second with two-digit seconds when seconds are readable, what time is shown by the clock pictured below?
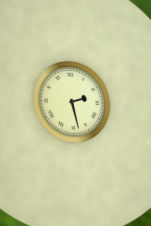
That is 2,28
